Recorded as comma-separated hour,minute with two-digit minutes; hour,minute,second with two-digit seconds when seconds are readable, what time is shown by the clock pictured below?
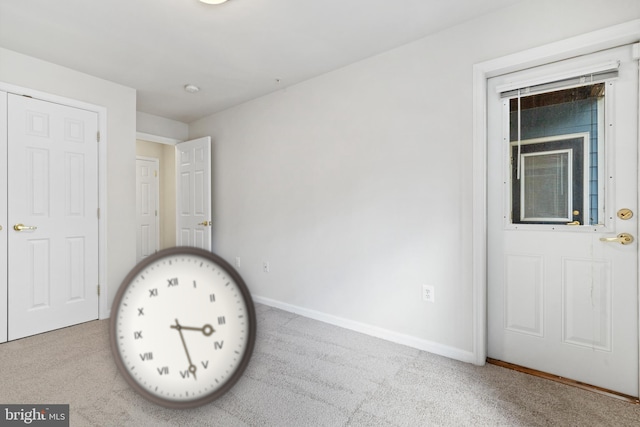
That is 3,28
